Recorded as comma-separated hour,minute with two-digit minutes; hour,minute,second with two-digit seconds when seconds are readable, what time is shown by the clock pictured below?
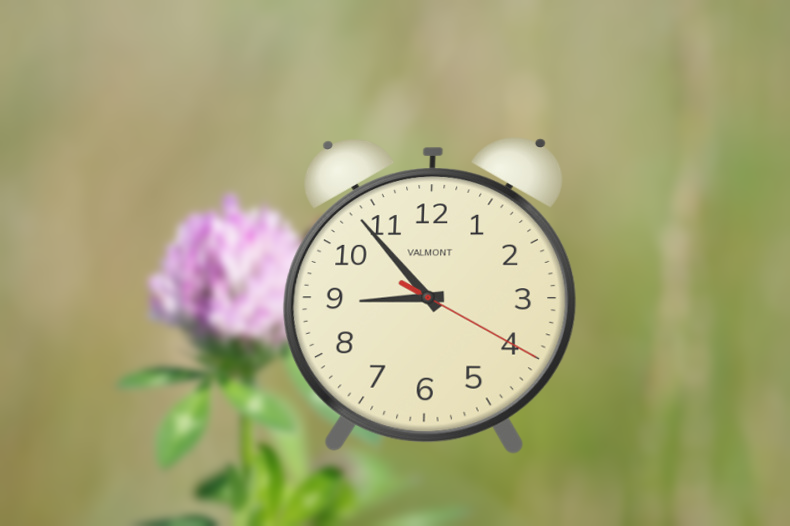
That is 8,53,20
